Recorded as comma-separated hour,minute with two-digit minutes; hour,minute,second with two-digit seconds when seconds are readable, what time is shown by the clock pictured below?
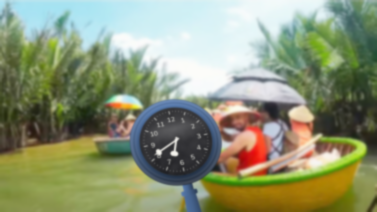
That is 6,41
